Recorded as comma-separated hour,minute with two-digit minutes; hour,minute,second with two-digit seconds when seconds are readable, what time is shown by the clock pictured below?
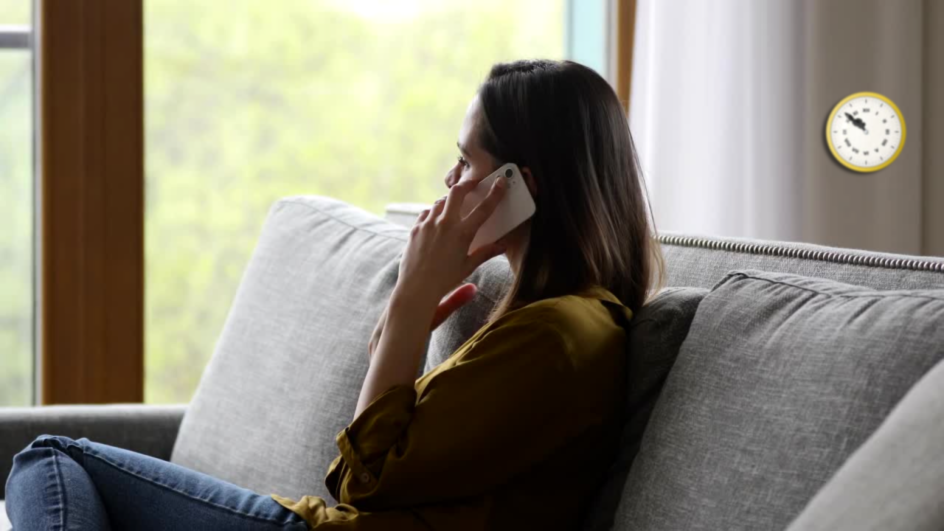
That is 10,52
